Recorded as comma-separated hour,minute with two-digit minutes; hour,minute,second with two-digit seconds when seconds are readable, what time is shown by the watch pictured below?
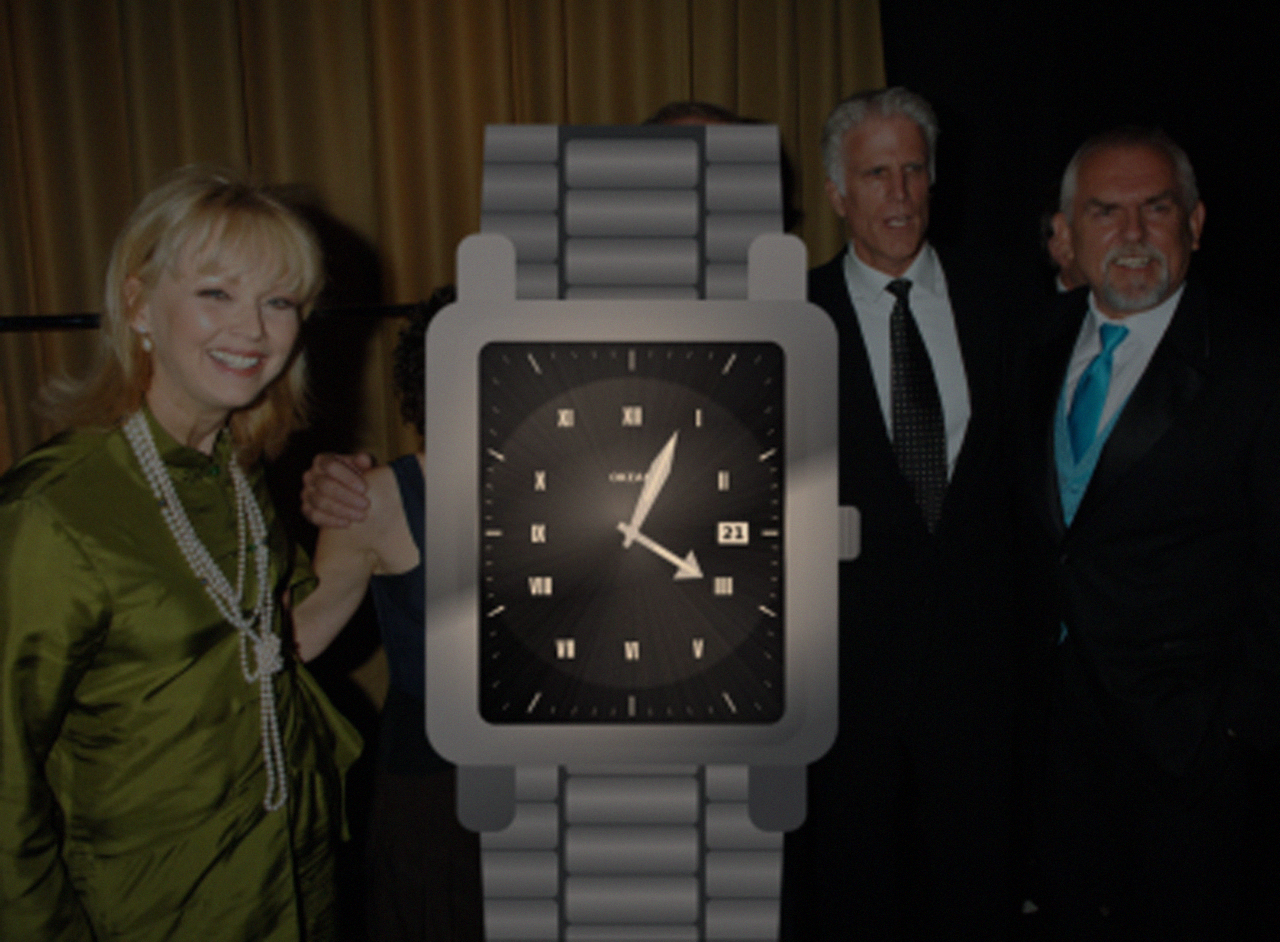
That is 4,04
